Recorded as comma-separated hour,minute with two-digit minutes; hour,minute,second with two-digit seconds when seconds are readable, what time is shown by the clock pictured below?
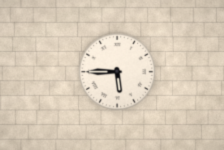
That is 5,45
